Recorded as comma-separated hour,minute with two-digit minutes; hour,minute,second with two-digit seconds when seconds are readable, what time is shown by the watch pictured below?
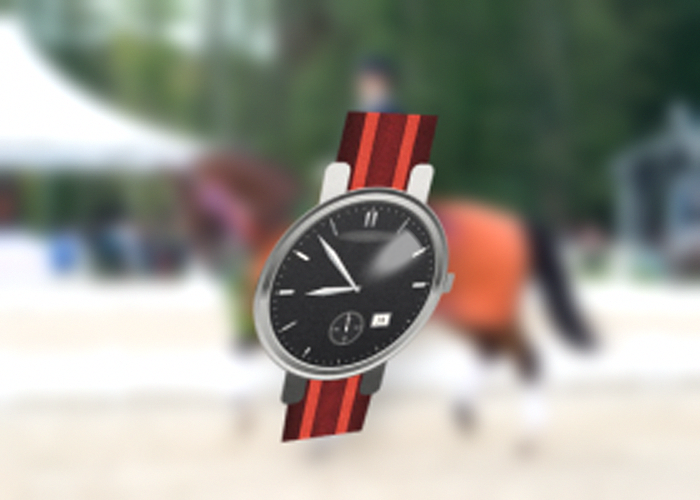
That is 8,53
